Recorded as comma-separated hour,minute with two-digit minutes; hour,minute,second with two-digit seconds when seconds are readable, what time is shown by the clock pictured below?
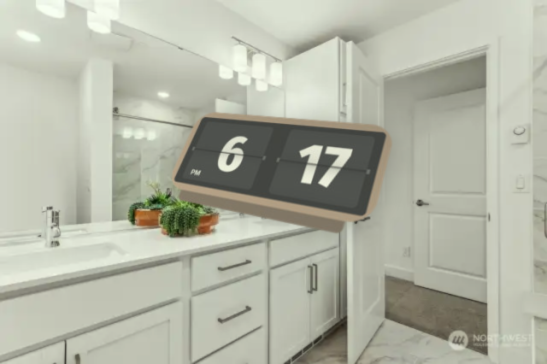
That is 6,17
